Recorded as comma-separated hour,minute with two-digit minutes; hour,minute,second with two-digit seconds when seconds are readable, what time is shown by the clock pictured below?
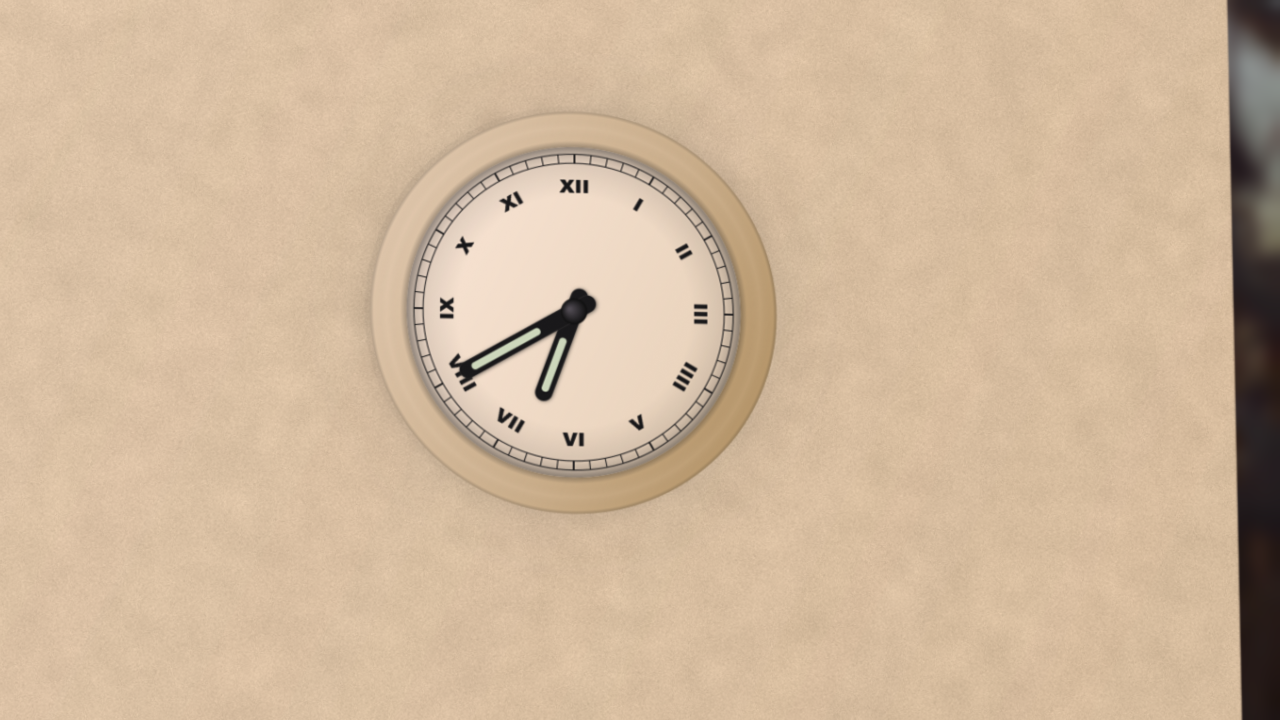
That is 6,40
